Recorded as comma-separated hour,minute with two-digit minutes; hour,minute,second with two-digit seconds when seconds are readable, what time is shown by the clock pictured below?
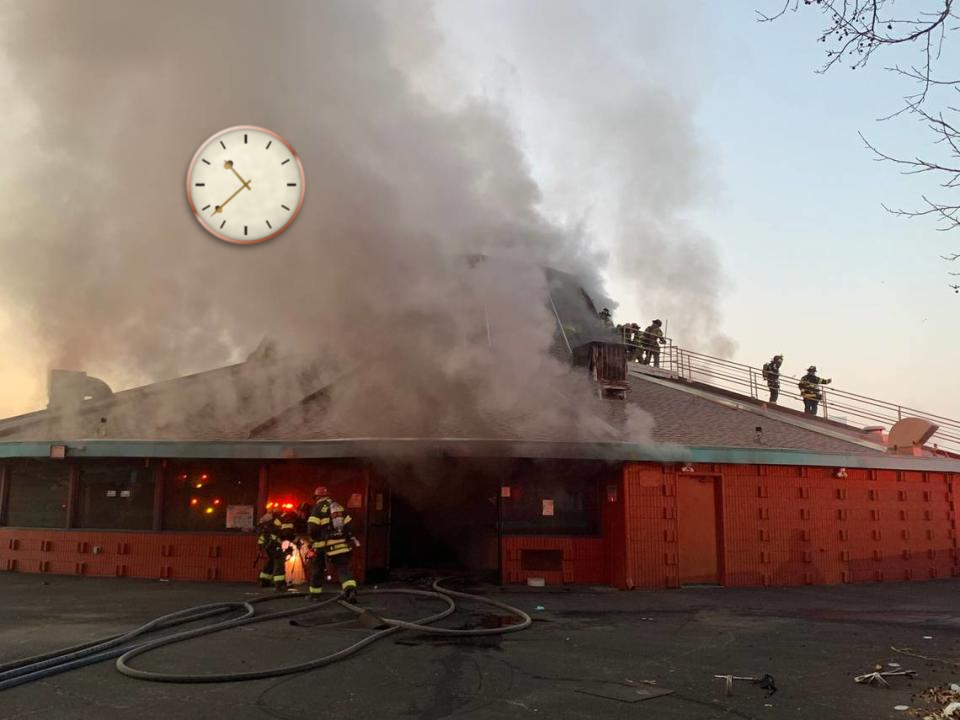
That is 10,38
